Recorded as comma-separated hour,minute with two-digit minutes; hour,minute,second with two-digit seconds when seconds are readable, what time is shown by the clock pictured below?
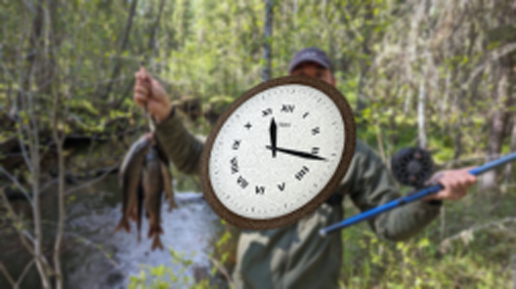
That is 11,16
